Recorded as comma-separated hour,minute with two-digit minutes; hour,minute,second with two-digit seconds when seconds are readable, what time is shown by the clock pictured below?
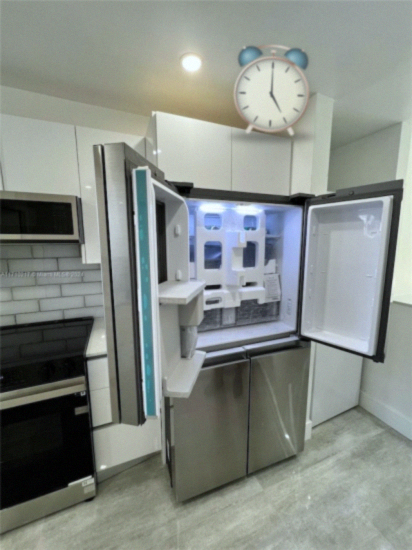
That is 5,00
